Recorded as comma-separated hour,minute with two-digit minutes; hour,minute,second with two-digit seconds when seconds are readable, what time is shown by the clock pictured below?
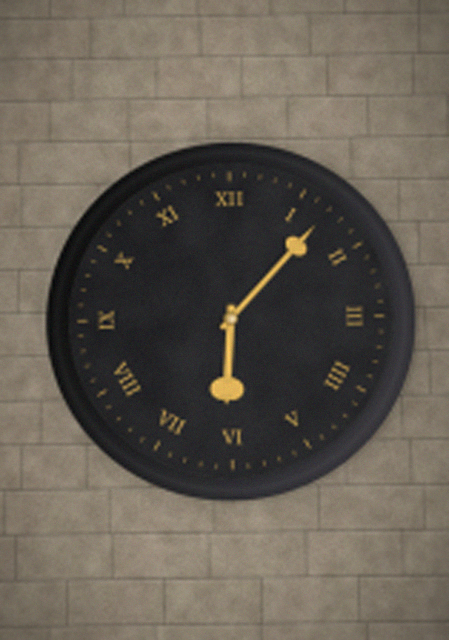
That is 6,07
